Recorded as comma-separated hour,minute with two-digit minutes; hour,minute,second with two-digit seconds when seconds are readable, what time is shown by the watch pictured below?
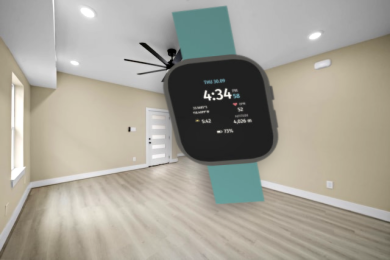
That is 4,34
